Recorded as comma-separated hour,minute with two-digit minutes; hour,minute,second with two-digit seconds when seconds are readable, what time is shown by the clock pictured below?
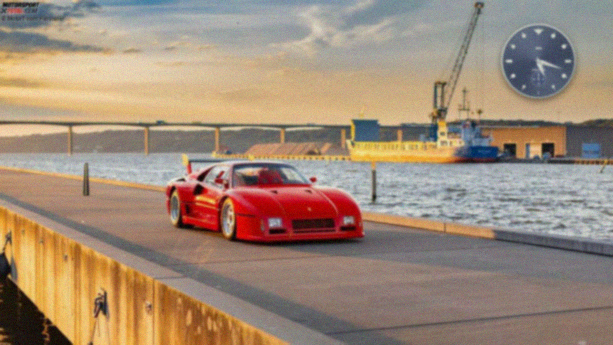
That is 5,18
